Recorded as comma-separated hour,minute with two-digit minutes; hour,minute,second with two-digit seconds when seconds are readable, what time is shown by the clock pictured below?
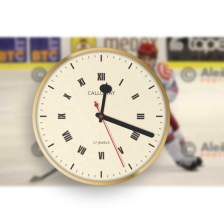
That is 12,18,26
